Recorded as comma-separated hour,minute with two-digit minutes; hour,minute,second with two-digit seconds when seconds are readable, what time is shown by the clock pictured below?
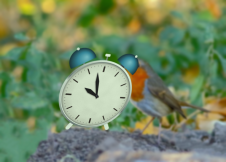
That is 9,58
